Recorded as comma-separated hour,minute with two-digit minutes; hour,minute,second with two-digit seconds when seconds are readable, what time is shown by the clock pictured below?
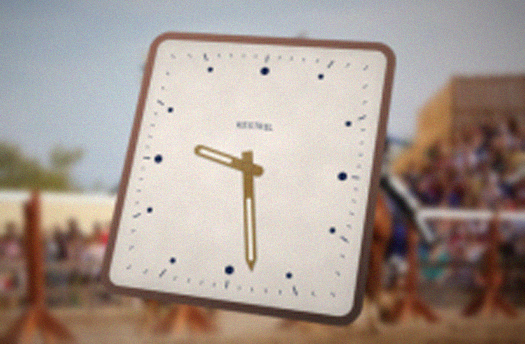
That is 9,28
